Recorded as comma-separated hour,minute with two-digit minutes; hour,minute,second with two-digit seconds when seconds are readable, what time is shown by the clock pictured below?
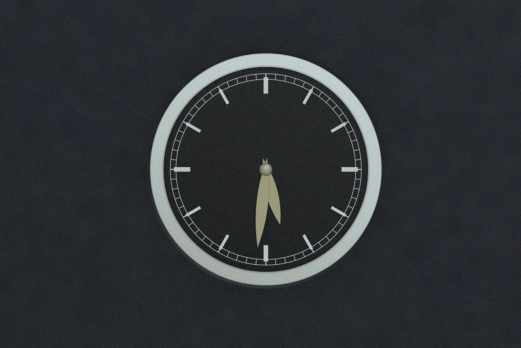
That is 5,31
